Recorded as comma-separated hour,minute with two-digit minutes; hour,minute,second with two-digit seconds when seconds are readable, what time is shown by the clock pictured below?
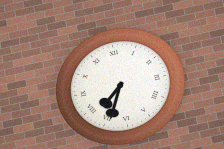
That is 7,34
